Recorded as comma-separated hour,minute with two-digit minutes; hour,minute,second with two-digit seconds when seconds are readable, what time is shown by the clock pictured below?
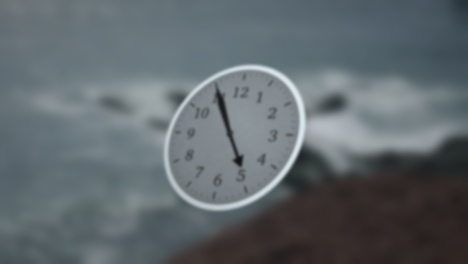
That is 4,55
